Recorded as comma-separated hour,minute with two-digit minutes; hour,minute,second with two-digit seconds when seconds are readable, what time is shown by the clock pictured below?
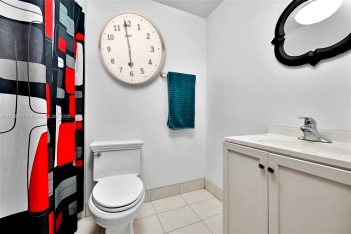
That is 5,59
